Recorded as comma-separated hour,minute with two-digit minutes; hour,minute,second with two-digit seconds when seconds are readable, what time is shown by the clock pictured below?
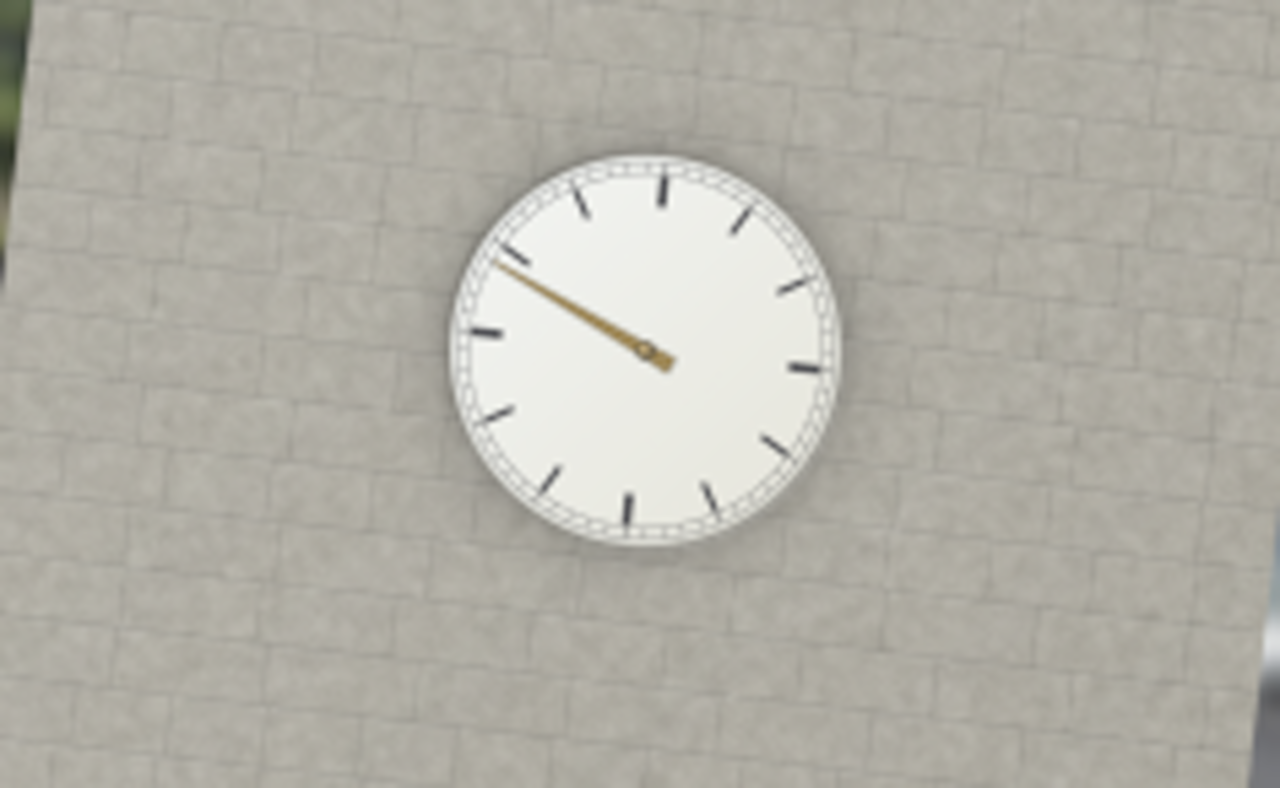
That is 9,49
